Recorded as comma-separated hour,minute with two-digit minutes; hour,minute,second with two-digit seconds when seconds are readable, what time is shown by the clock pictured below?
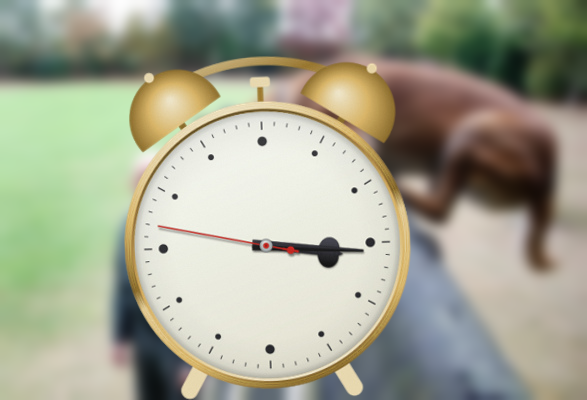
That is 3,15,47
